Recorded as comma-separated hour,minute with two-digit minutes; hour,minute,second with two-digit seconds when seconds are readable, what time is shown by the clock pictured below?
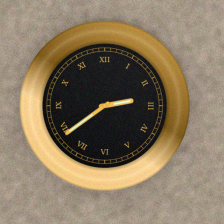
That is 2,39
